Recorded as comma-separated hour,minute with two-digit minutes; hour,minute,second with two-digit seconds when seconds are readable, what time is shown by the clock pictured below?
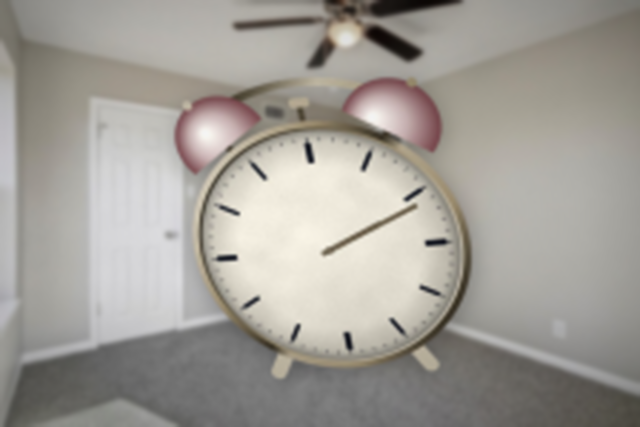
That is 2,11
